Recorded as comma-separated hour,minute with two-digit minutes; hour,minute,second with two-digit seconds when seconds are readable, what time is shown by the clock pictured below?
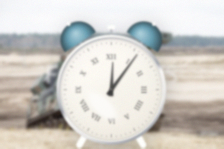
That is 12,06
